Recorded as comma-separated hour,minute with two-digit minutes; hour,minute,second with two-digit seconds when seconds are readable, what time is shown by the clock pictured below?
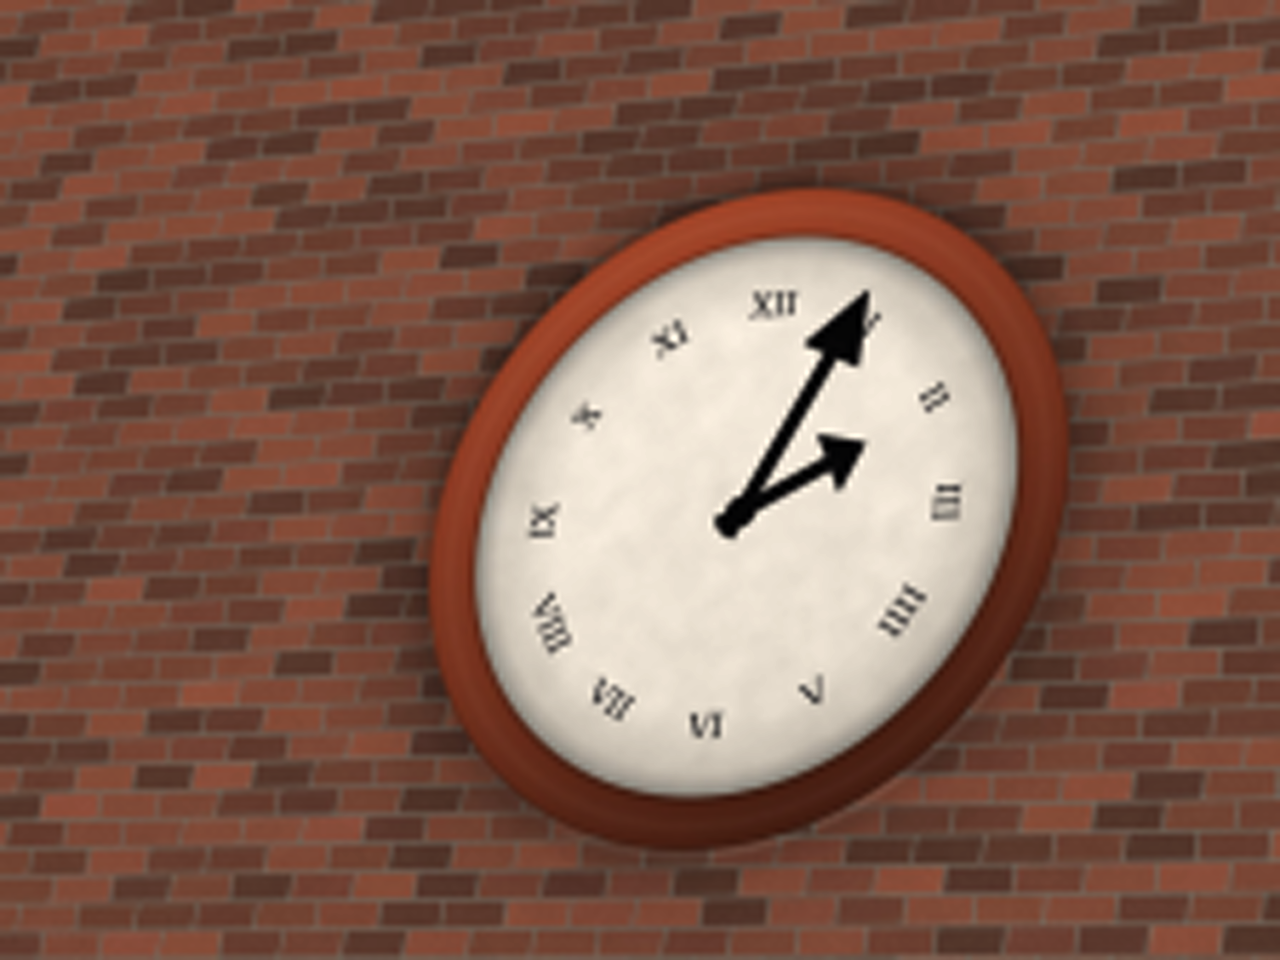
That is 2,04
